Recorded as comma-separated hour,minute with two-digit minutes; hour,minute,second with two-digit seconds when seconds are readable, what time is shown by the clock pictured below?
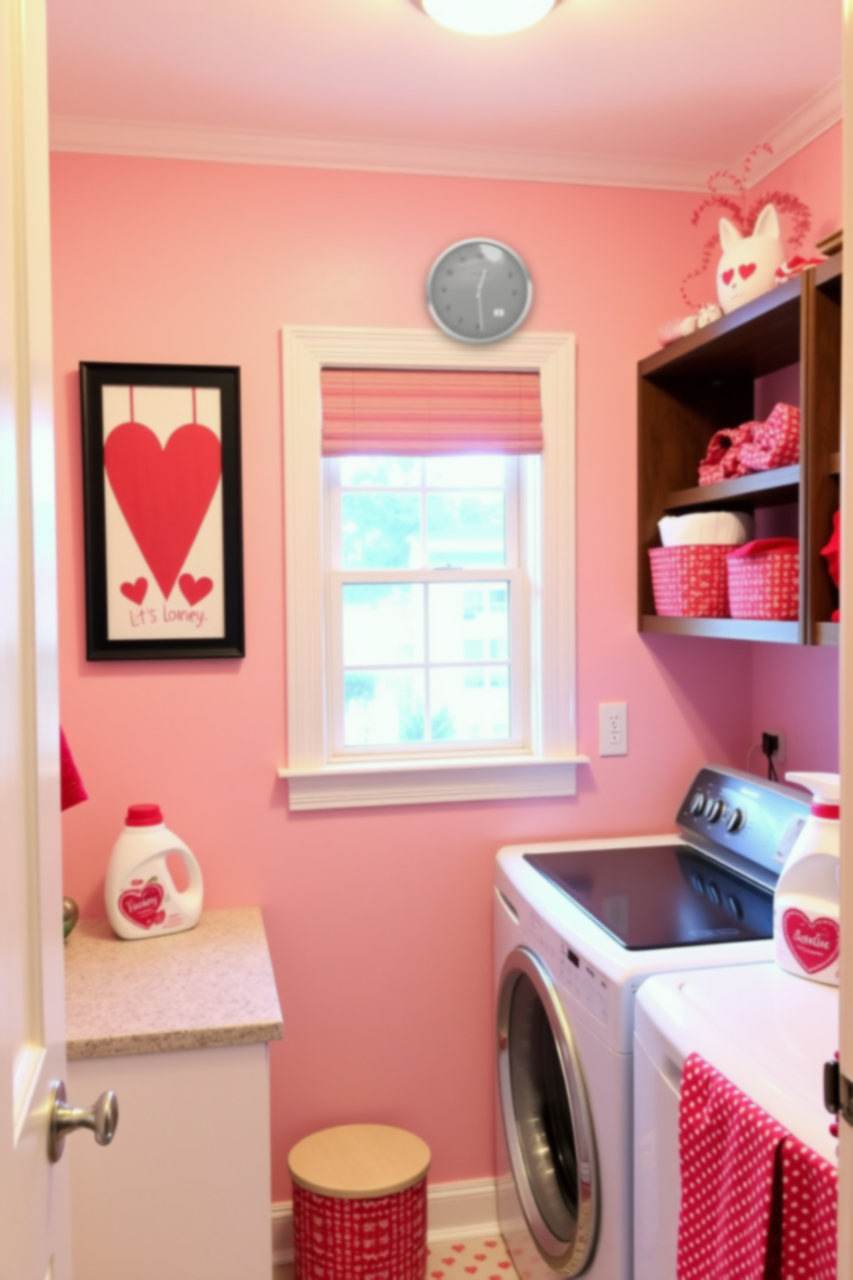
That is 12,29
